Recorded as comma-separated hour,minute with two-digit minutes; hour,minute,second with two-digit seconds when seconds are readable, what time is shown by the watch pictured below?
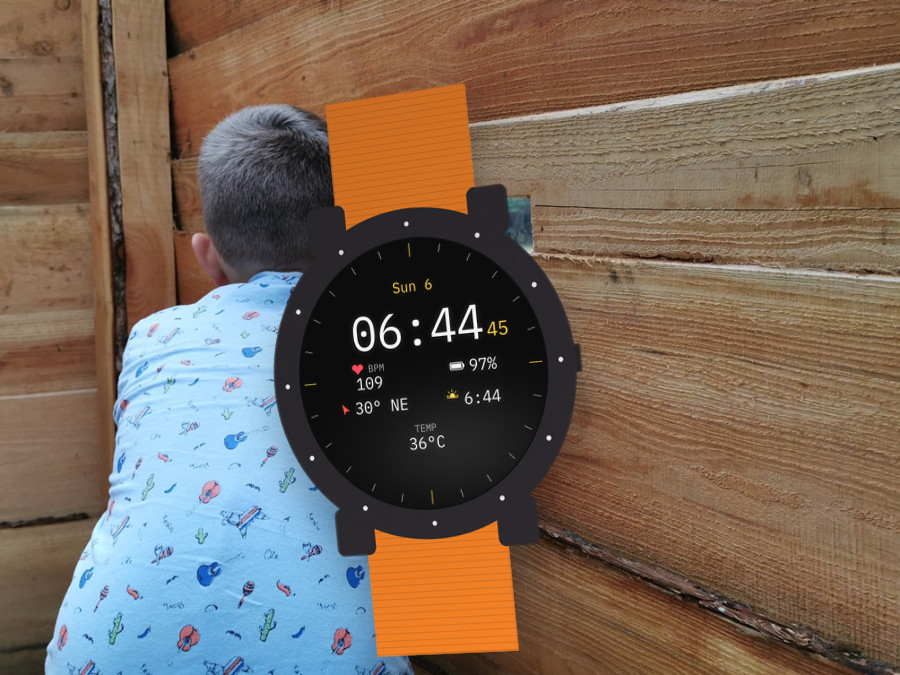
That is 6,44,45
